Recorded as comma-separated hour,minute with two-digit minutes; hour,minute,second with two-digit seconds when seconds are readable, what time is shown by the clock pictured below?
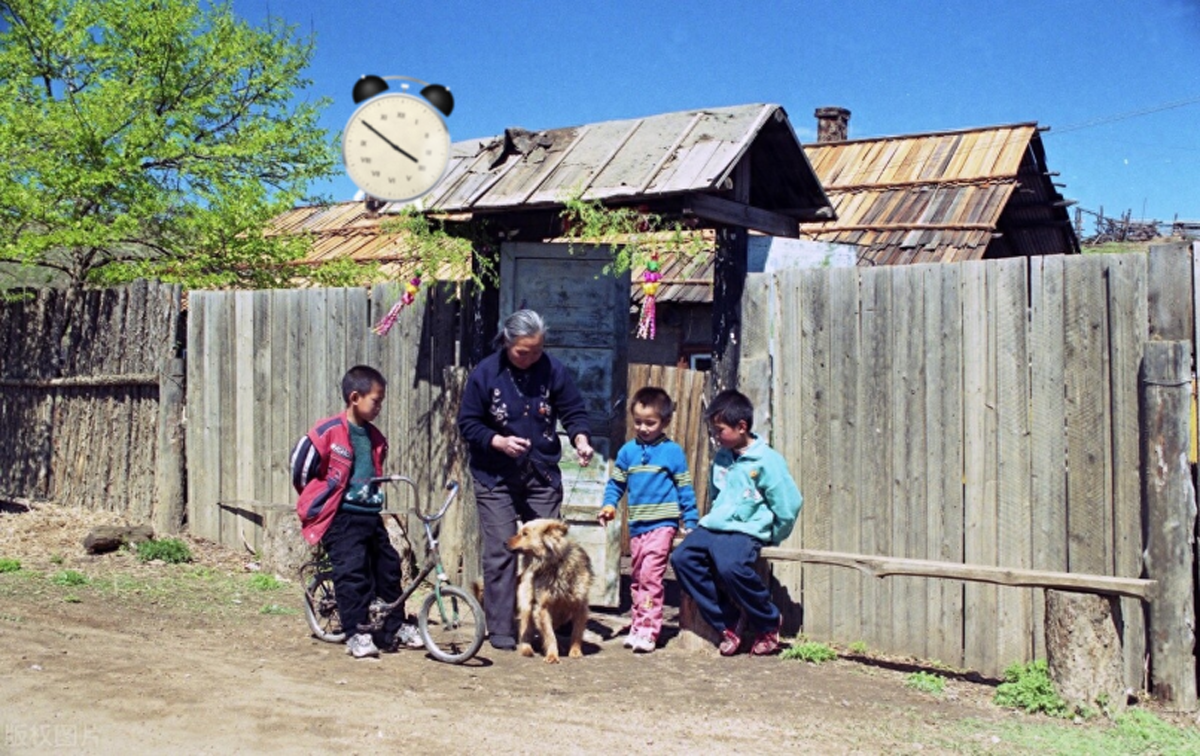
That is 3,50
